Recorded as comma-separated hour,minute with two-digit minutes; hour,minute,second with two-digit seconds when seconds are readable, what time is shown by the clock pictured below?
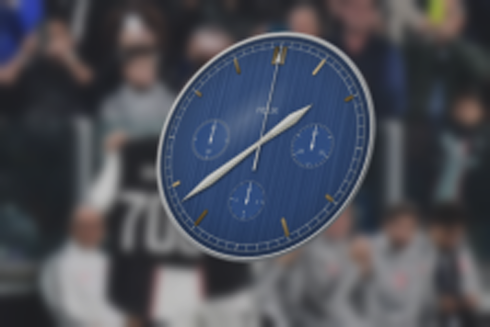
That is 1,38
